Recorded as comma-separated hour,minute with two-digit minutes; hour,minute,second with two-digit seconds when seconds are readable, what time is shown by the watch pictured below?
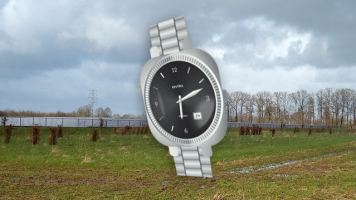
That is 6,12
